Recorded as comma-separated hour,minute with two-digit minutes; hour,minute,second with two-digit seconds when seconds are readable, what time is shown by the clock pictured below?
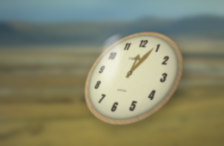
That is 12,04
